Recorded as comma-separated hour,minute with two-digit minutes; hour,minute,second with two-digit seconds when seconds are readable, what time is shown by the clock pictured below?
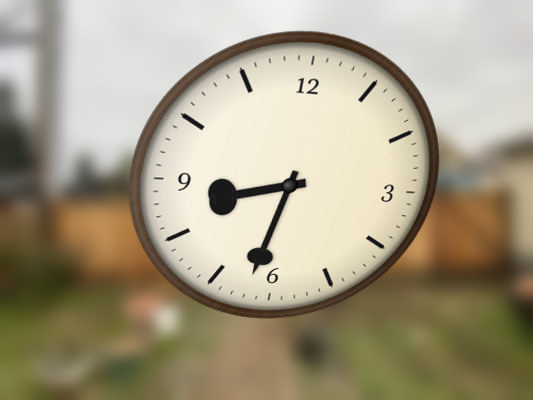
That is 8,32
